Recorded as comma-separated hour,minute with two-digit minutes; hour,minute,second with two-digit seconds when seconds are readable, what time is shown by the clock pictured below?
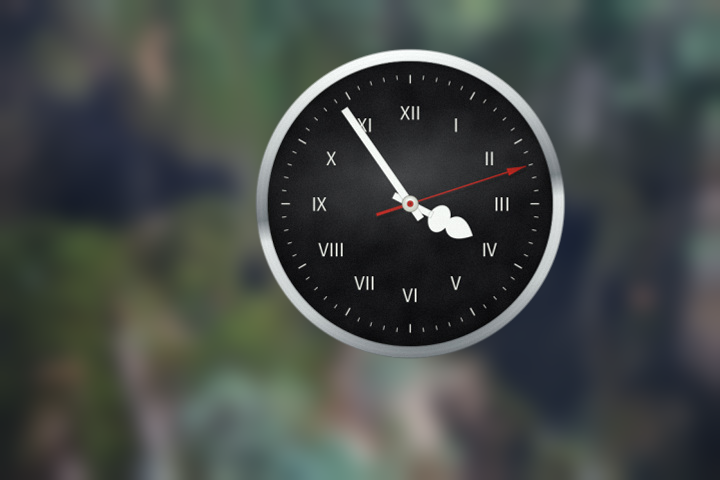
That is 3,54,12
